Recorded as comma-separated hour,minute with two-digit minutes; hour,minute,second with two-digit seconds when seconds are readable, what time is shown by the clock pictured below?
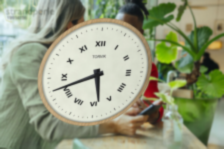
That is 5,42
